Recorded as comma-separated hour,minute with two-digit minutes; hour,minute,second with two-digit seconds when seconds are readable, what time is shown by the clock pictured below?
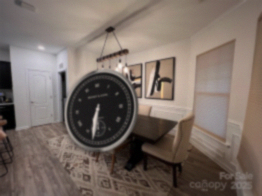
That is 6,32
